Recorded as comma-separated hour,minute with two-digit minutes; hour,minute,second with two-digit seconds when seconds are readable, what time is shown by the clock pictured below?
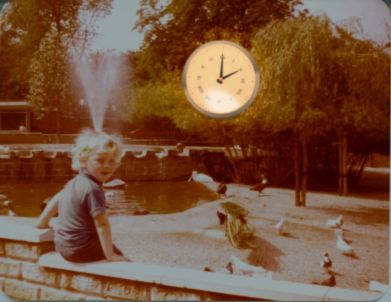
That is 2,00
